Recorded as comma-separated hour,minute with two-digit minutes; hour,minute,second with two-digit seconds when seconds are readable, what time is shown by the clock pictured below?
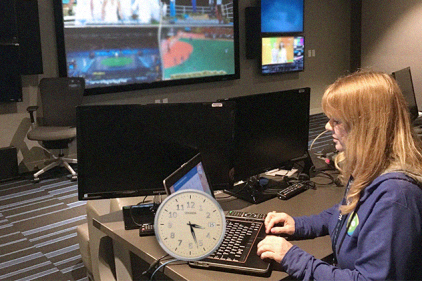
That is 3,27
